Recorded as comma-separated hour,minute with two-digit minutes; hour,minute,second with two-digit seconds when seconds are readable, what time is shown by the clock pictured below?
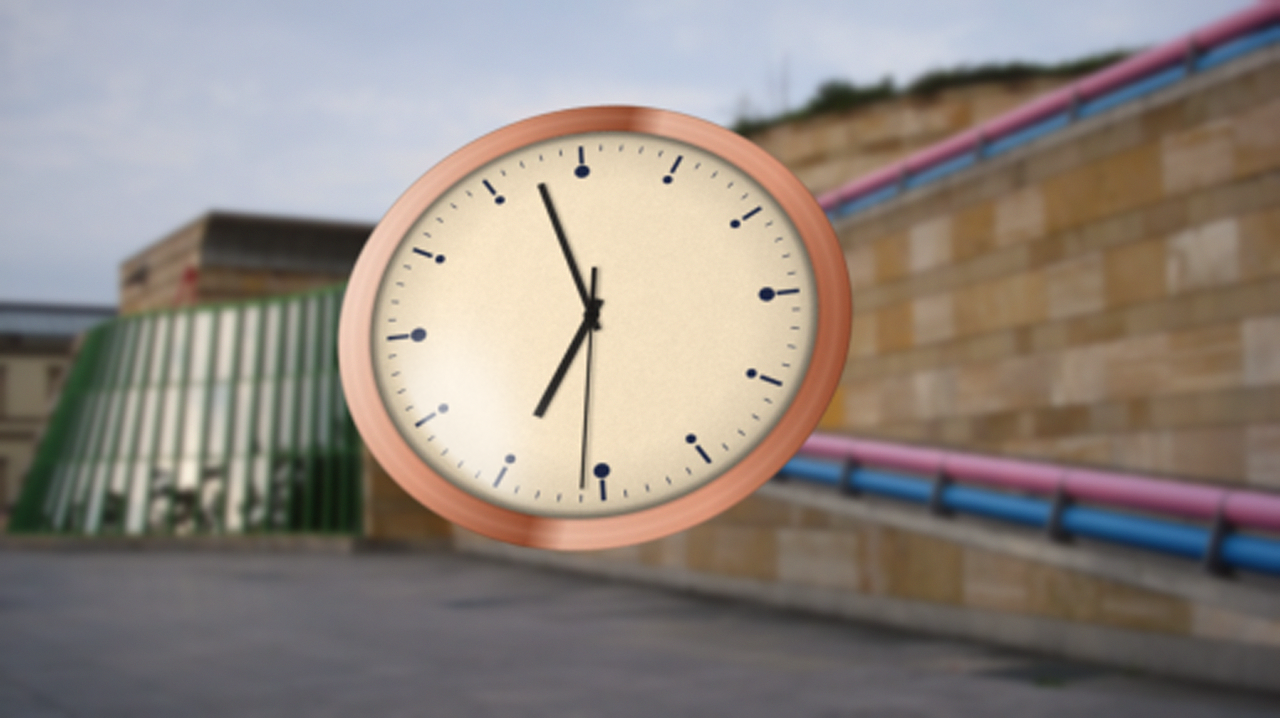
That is 6,57,31
